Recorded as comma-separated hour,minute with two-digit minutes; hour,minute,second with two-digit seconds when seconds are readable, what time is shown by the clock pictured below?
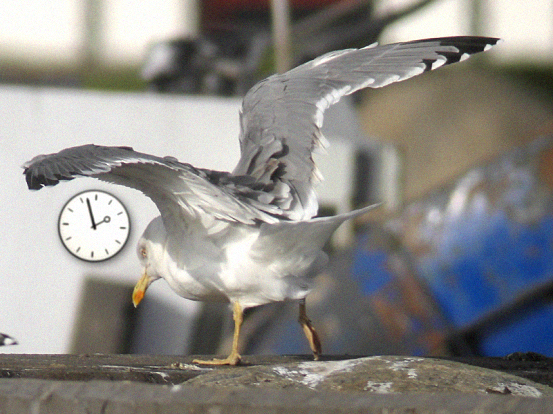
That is 1,57
